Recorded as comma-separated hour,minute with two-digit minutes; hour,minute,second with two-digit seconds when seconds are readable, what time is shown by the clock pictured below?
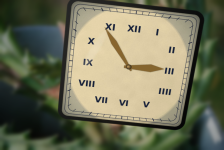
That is 2,54
